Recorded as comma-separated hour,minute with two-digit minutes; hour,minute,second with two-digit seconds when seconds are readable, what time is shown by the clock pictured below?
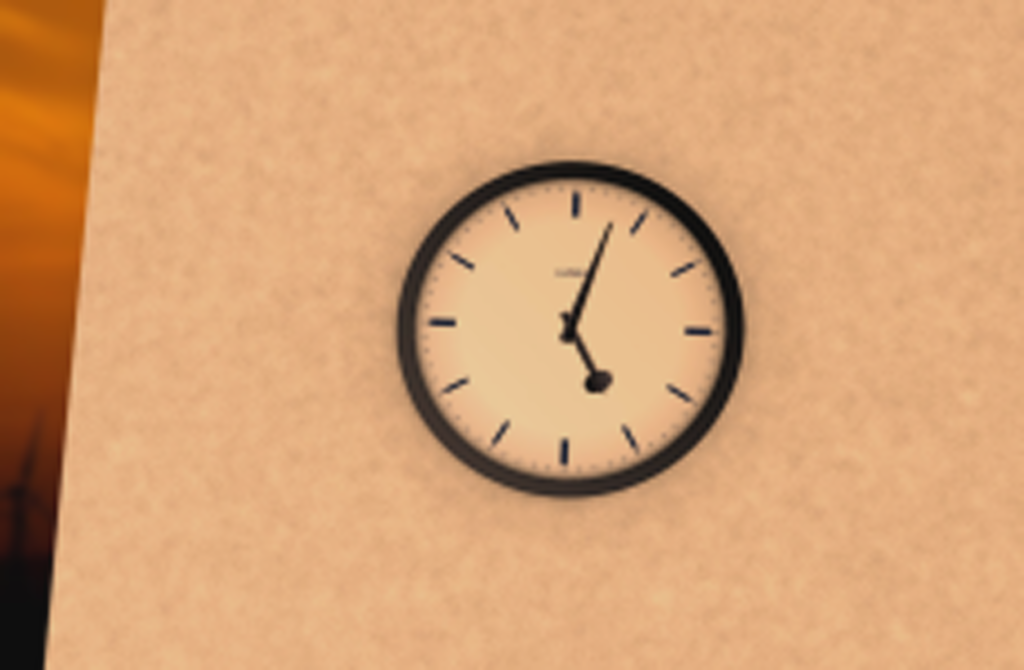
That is 5,03
